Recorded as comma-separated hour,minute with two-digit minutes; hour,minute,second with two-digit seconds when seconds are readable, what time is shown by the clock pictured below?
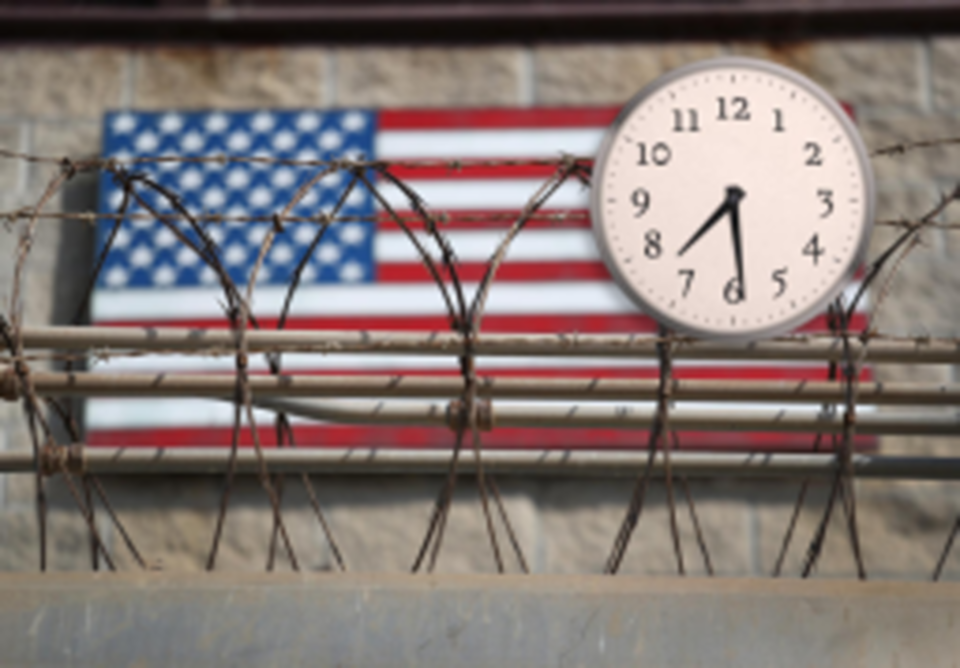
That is 7,29
